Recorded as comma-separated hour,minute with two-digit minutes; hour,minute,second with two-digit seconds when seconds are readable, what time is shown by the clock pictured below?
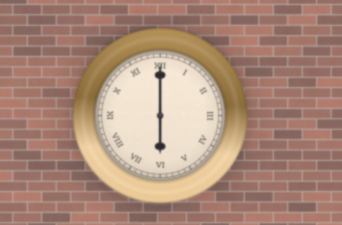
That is 6,00
